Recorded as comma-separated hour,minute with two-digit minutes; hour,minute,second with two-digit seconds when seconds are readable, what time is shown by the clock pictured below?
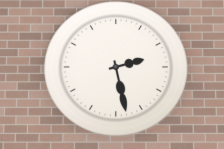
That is 2,28
